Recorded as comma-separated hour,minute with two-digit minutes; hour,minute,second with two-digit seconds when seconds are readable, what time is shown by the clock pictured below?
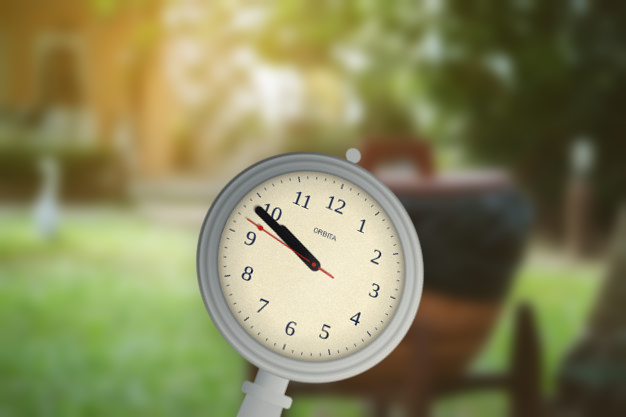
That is 9,48,47
